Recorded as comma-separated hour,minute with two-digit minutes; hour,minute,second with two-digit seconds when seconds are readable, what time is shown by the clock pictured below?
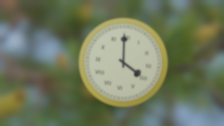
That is 3,59
